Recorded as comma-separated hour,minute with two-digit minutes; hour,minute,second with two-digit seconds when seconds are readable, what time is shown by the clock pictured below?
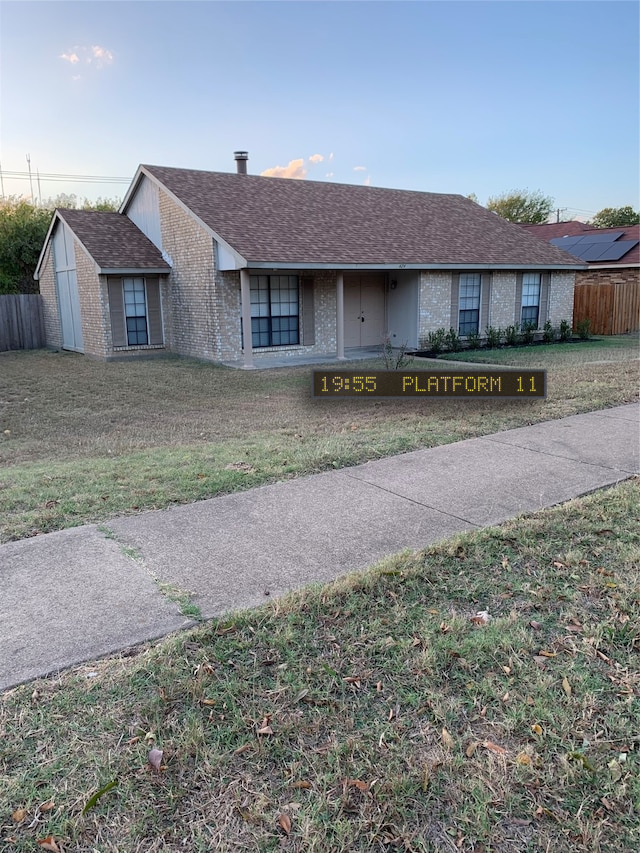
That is 19,55
